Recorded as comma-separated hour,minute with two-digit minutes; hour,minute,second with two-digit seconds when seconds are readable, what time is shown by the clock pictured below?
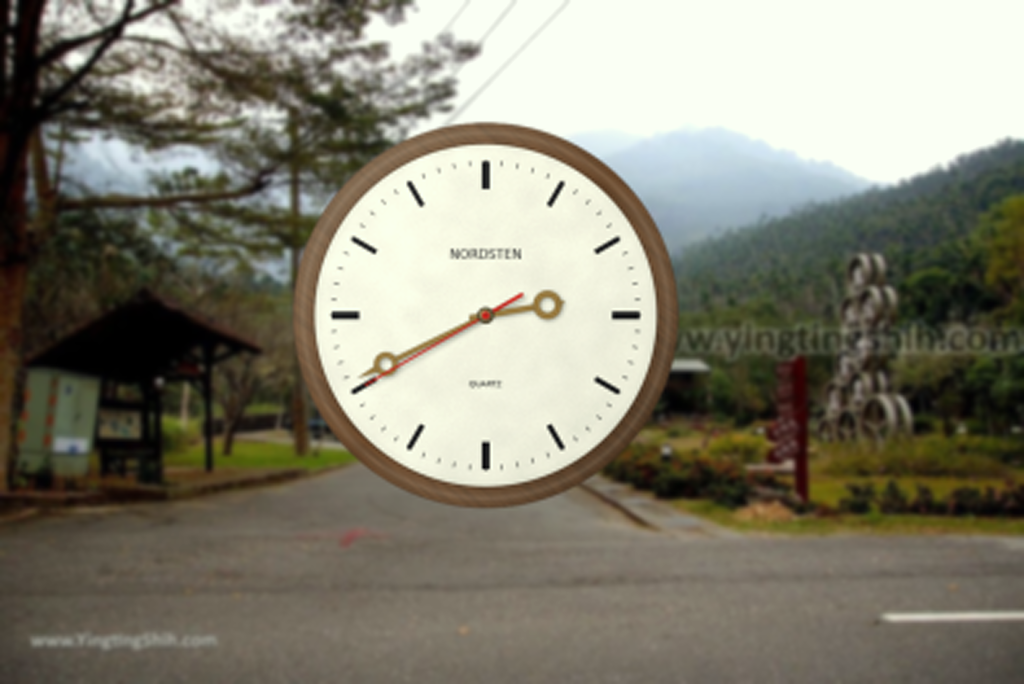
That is 2,40,40
